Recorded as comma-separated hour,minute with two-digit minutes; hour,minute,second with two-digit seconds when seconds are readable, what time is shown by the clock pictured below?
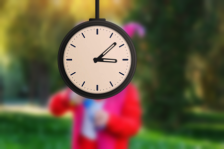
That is 3,08
